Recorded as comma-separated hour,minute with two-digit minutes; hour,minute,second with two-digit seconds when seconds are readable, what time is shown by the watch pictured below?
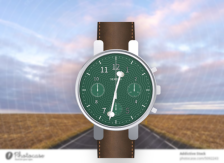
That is 12,32
